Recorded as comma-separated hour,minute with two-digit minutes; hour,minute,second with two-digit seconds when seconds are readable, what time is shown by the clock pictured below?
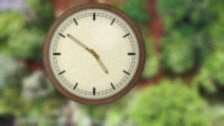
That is 4,51
